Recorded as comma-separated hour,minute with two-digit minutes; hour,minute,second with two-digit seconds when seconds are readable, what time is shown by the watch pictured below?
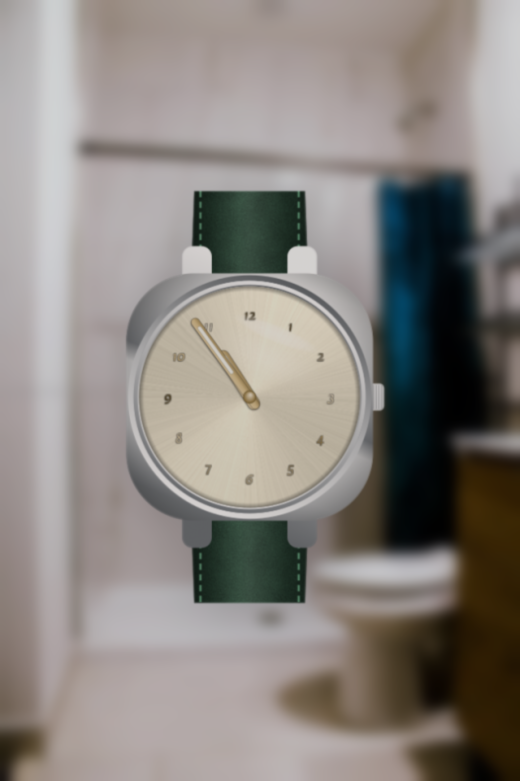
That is 10,54
